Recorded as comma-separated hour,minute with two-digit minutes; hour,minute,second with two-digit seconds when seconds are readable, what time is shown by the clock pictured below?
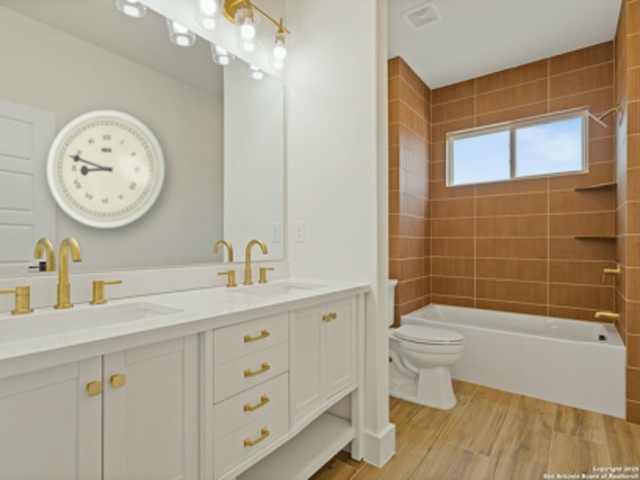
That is 8,48
